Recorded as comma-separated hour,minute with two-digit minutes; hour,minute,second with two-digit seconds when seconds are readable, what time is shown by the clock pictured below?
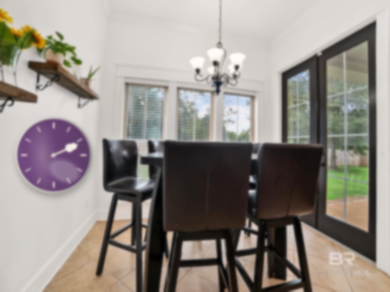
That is 2,11
